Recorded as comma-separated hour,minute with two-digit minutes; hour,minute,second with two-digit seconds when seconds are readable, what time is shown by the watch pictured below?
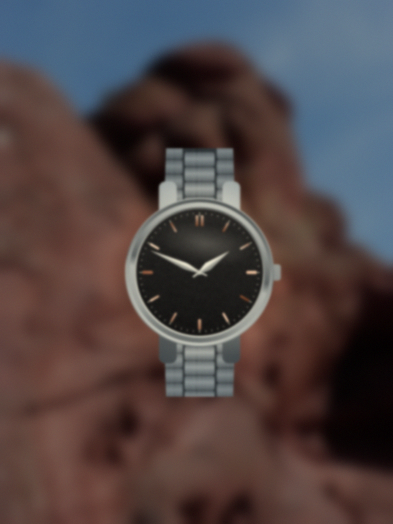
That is 1,49
